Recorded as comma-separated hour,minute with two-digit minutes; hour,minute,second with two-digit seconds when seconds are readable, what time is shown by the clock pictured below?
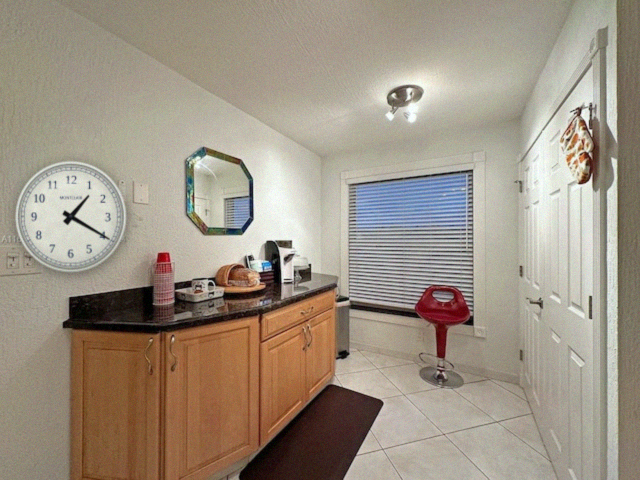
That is 1,20
